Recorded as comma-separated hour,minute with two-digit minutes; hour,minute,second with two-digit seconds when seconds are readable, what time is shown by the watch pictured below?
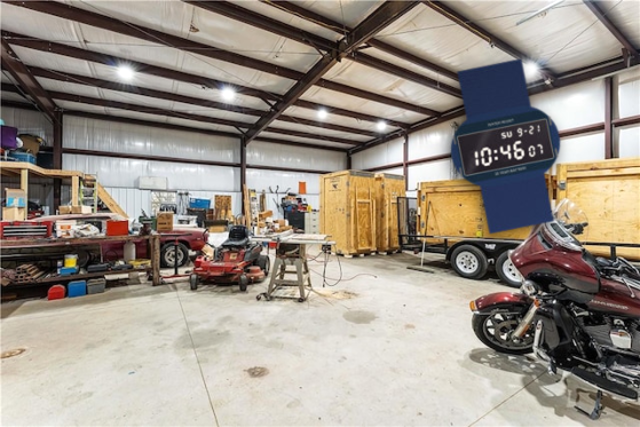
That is 10,46,07
